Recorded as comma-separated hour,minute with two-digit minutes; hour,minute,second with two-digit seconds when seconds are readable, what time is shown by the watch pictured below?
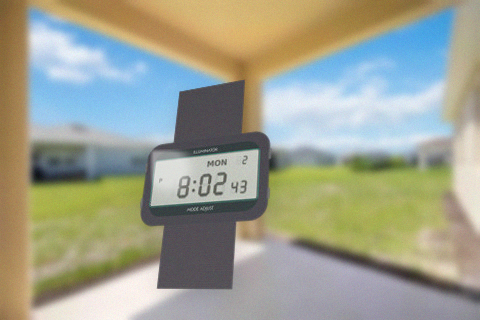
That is 8,02,43
